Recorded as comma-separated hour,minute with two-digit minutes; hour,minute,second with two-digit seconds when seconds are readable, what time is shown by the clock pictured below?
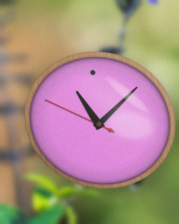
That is 11,07,50
